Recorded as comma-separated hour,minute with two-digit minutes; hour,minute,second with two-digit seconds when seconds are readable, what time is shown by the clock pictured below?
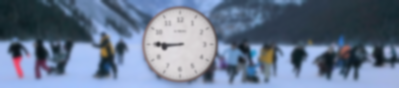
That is 8,45
